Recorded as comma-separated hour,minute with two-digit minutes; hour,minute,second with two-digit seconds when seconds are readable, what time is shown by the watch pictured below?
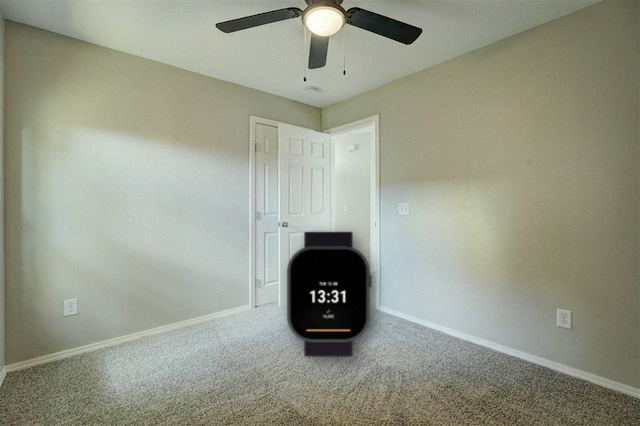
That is 13,31
